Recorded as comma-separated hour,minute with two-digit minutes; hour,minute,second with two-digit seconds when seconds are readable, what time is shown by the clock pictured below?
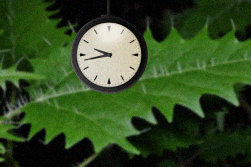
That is 9,43
